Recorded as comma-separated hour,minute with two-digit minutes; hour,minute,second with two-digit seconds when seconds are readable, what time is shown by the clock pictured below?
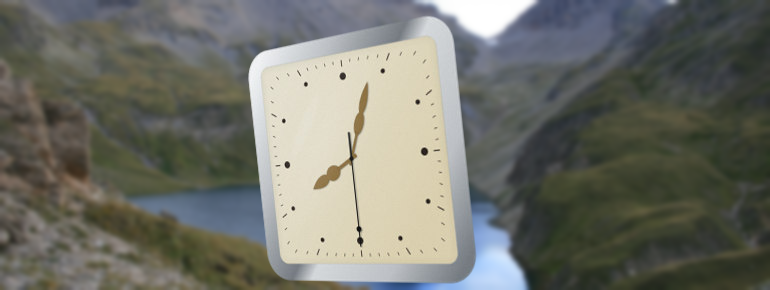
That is 8,03,30
